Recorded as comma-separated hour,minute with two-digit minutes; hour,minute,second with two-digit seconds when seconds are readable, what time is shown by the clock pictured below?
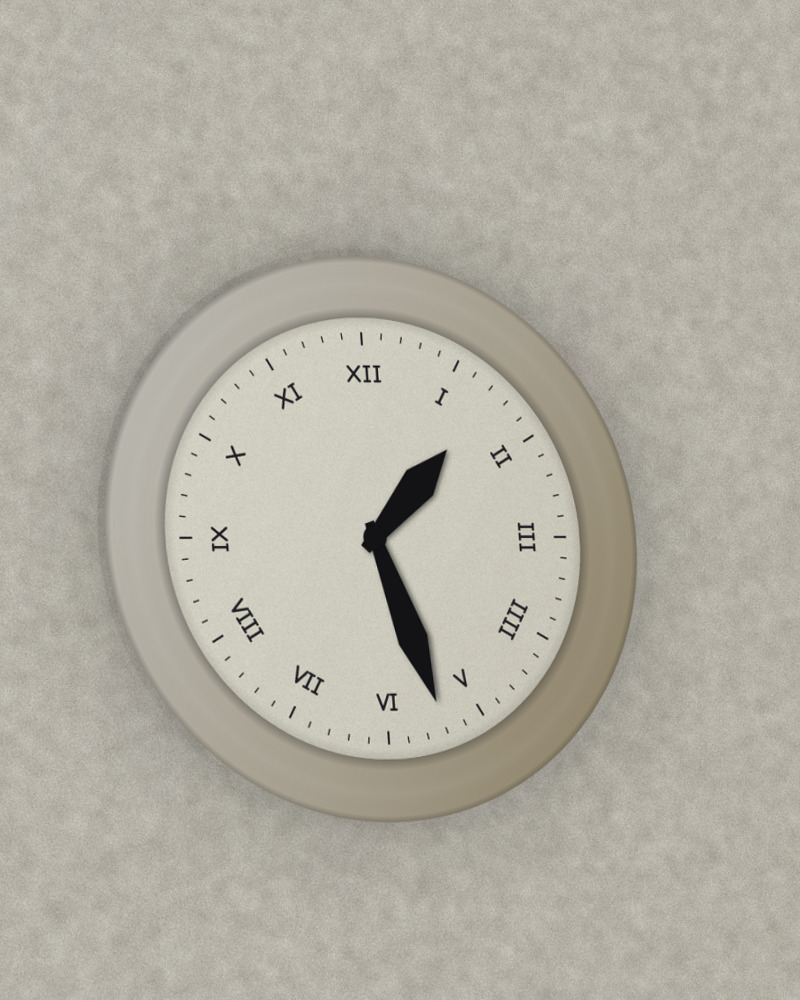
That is 1,27
